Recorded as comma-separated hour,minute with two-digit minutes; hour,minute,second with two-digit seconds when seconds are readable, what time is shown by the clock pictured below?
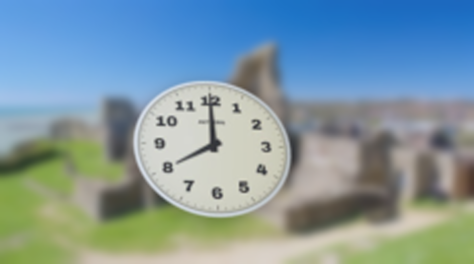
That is 8,00
